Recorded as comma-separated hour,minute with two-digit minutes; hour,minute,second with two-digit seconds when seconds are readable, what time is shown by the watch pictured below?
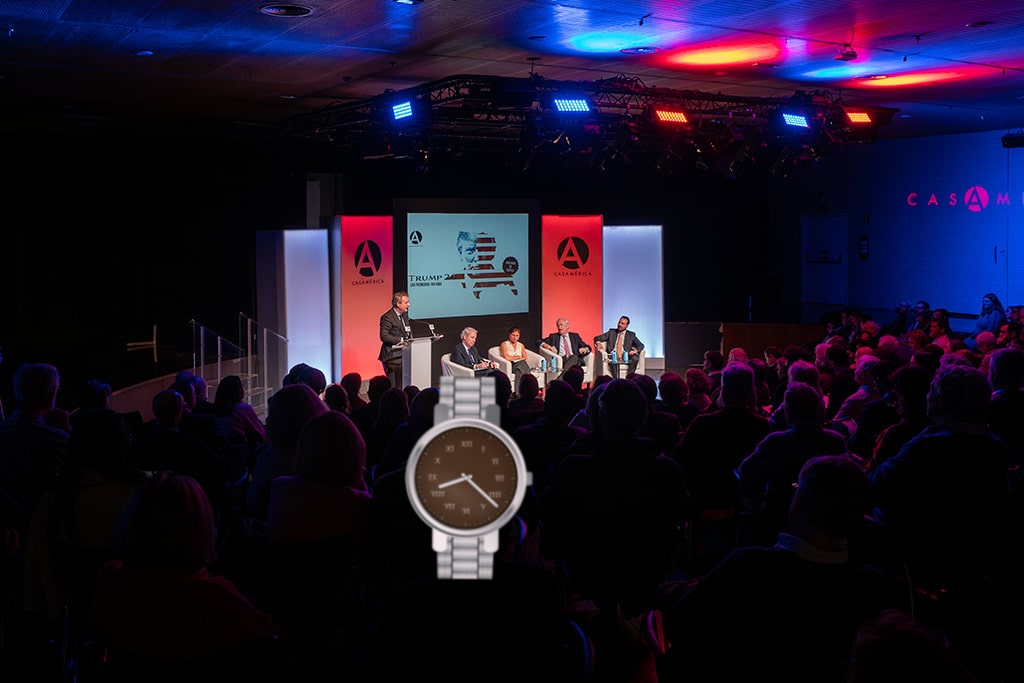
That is 8,22
